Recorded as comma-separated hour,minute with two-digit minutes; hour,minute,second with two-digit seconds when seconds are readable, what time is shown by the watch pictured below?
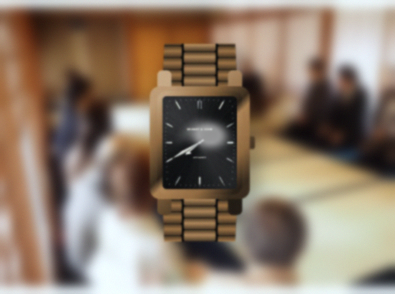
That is 7,40
